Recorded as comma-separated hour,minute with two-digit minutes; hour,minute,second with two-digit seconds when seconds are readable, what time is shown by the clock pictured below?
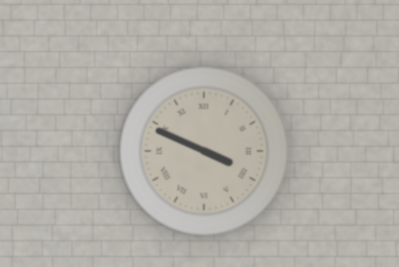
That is 3,49
